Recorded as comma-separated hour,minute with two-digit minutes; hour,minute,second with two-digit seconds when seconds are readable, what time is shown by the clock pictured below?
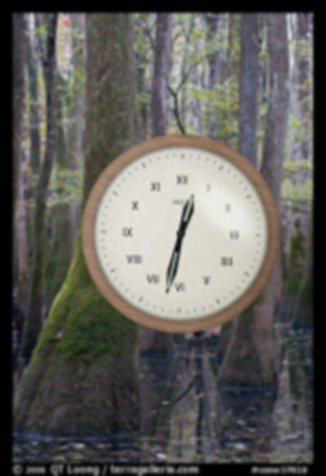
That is 12,32
